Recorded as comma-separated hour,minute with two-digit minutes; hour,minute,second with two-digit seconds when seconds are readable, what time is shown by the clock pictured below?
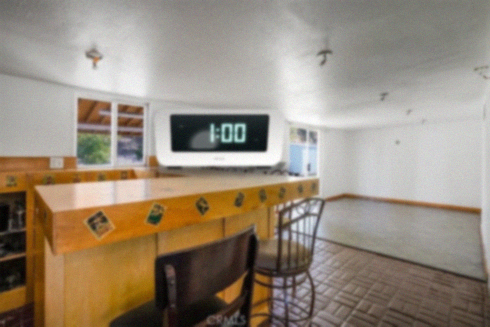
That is 1,00
